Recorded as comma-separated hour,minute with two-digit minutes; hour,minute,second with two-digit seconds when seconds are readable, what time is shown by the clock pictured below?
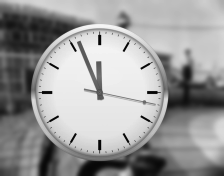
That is 11,56,17
